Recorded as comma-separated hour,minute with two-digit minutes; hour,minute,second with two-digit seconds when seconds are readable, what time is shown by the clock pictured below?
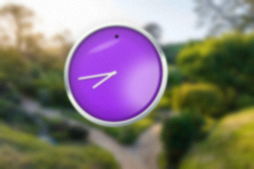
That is 7,43
